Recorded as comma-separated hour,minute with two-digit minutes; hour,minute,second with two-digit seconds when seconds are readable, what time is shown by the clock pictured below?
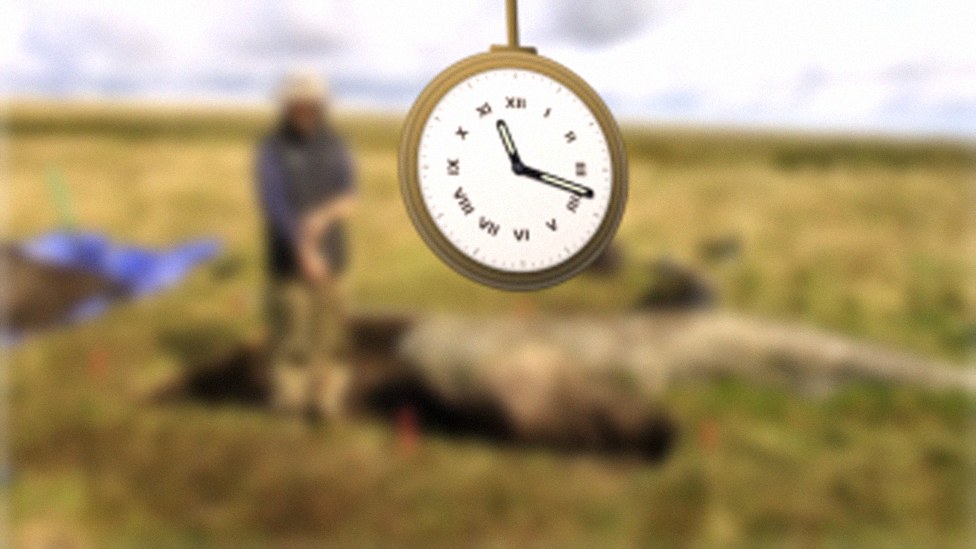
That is 11,18
